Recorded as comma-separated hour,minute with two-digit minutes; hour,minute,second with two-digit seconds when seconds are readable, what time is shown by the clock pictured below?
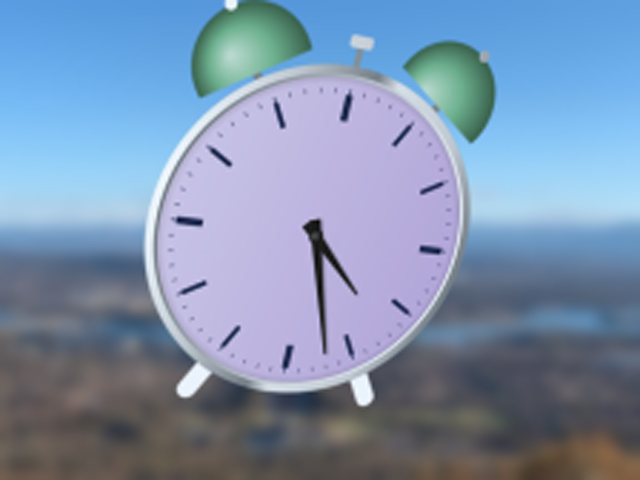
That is 4,27
